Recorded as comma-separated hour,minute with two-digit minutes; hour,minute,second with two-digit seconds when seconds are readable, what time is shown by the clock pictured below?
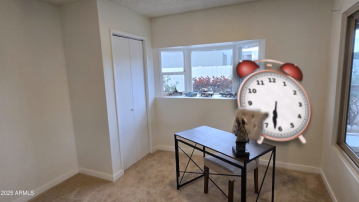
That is 6,32
